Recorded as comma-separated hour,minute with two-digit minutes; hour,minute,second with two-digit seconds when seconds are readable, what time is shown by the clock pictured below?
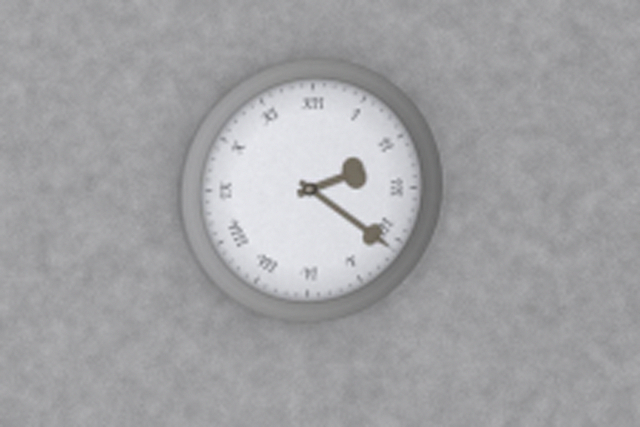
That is 2,21
